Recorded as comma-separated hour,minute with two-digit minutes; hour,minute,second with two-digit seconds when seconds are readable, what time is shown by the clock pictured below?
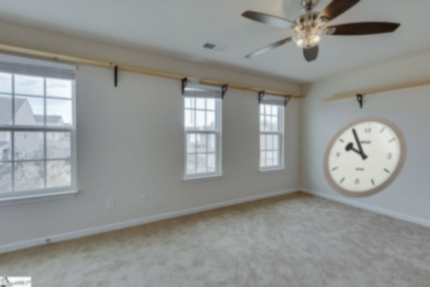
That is 9,55
